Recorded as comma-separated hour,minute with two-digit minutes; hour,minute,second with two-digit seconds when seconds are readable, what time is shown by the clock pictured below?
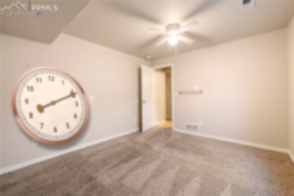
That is 8,11
